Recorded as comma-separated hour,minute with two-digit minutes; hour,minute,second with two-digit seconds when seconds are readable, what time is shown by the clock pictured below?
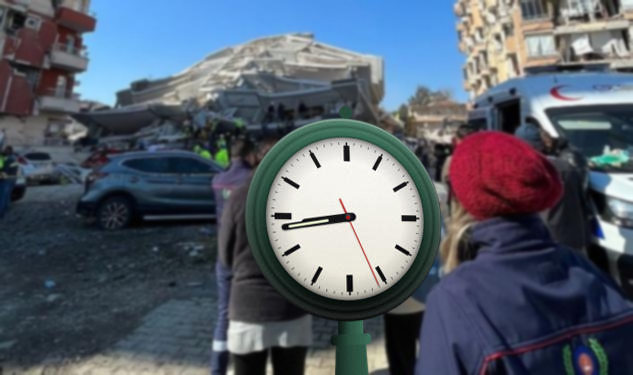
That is 8,43,26
